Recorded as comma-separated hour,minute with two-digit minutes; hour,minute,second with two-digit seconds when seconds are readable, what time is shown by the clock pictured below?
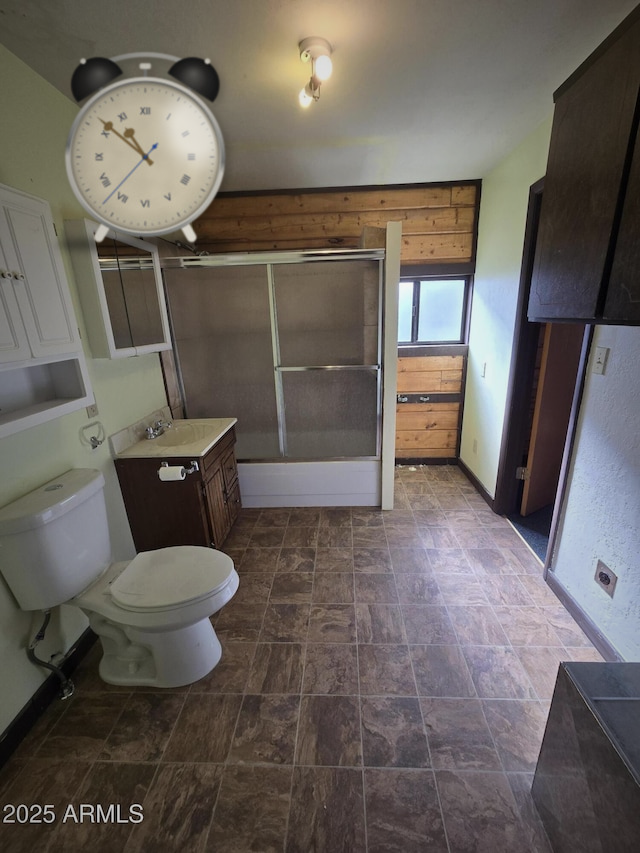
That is 10,51,37
